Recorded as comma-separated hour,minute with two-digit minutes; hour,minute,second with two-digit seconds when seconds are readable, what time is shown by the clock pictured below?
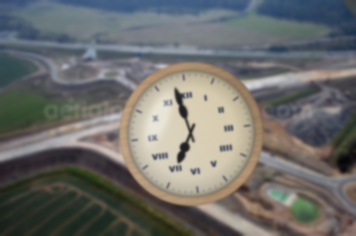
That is 6,58
